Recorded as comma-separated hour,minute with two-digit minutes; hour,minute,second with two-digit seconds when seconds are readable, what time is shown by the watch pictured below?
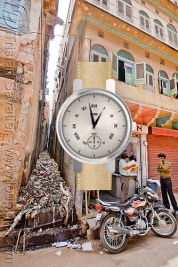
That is 12,58
